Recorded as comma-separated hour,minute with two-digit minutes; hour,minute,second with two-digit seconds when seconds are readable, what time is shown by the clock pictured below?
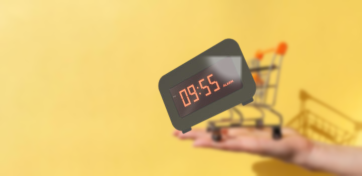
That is 9,55
